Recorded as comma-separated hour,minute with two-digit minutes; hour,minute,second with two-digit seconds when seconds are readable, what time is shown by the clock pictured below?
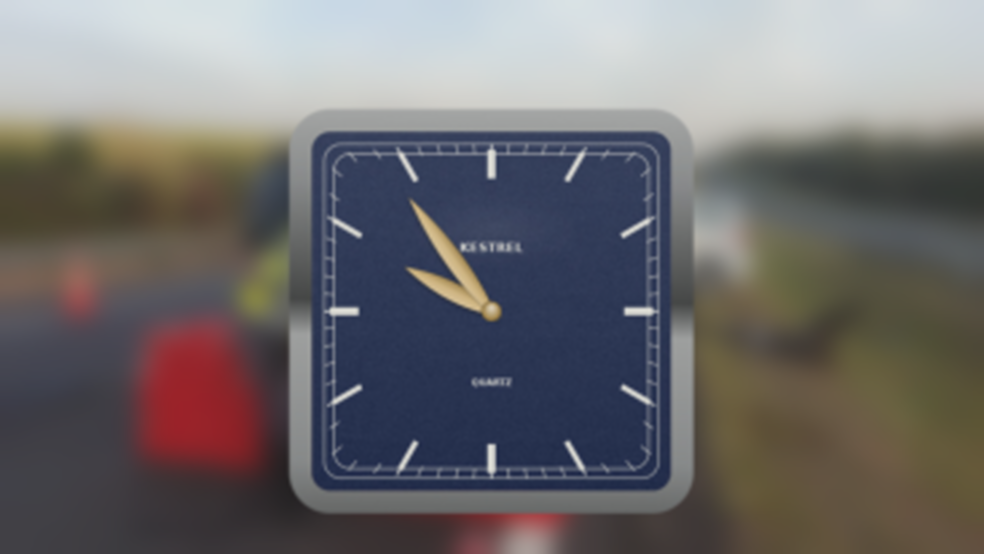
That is 9,54
